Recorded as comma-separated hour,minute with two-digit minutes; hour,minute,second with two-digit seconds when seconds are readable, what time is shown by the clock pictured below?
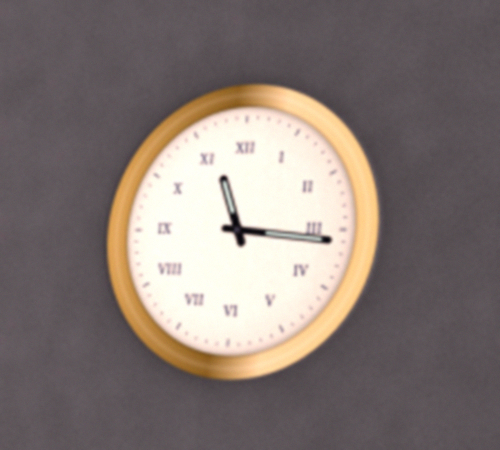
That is 11,16
